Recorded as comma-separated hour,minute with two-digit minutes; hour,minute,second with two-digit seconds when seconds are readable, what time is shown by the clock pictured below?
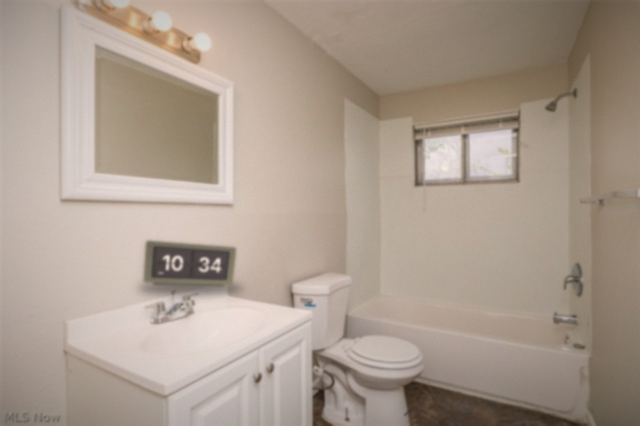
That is 10,34
